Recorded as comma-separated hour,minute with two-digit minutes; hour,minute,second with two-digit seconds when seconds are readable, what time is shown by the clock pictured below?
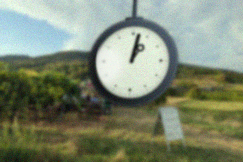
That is 1,02
